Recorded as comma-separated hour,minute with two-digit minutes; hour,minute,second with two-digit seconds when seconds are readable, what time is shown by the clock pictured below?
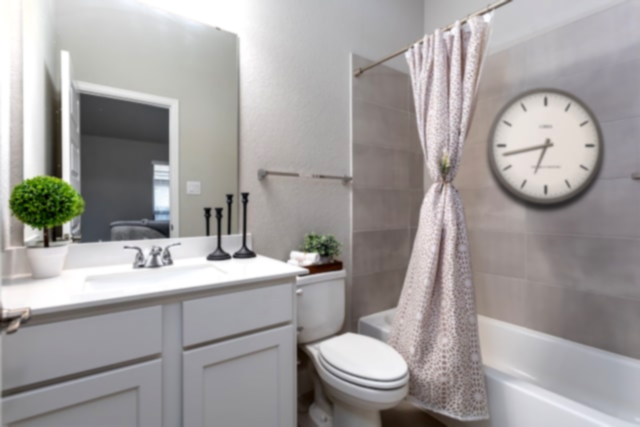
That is 6,43
